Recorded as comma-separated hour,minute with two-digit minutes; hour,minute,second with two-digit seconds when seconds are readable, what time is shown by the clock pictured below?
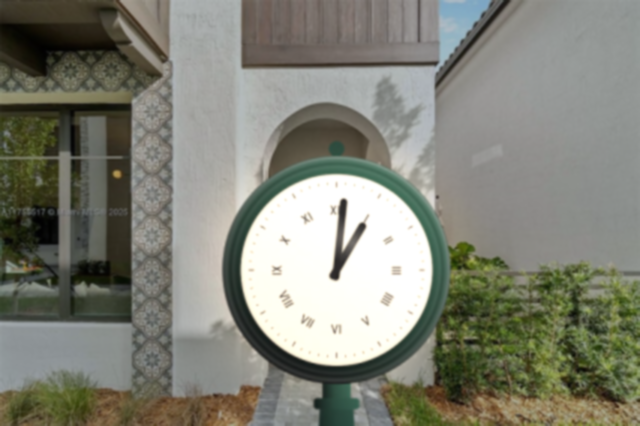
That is 1,01
